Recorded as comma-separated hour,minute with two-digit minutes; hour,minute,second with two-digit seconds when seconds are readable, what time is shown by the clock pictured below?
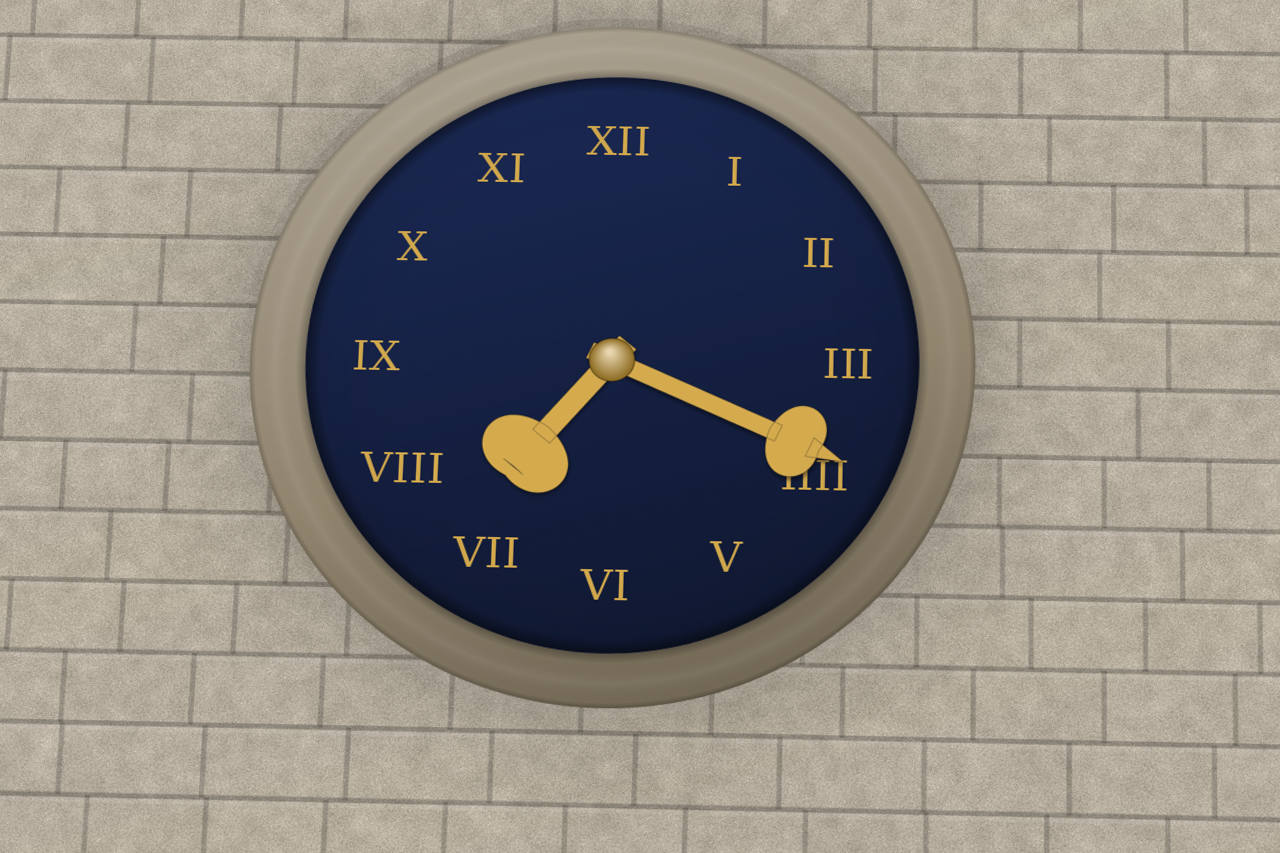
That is 7,19
